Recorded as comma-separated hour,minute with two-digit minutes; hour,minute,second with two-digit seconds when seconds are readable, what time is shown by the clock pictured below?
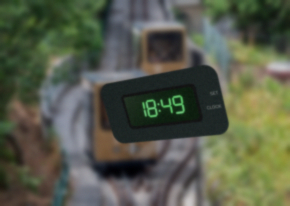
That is 18,49
